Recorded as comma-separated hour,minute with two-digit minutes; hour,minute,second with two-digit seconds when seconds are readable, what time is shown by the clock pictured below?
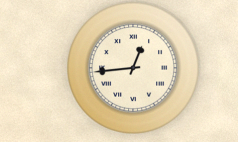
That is 12,44
